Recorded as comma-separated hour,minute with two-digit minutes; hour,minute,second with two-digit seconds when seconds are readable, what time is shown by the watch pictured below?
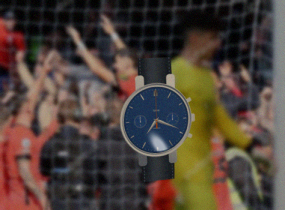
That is 7,19
